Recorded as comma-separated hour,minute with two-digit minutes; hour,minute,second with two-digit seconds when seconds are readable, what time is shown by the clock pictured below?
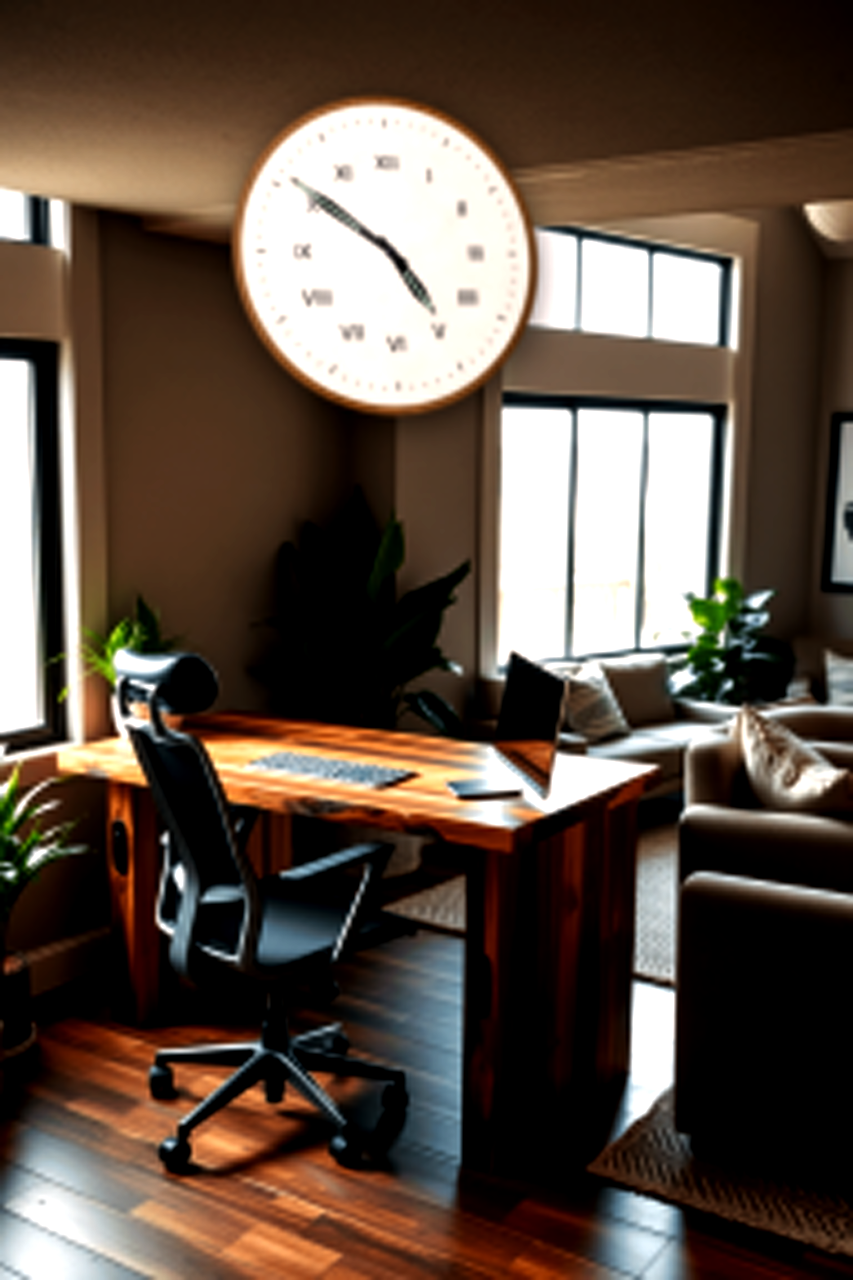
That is 4,51
